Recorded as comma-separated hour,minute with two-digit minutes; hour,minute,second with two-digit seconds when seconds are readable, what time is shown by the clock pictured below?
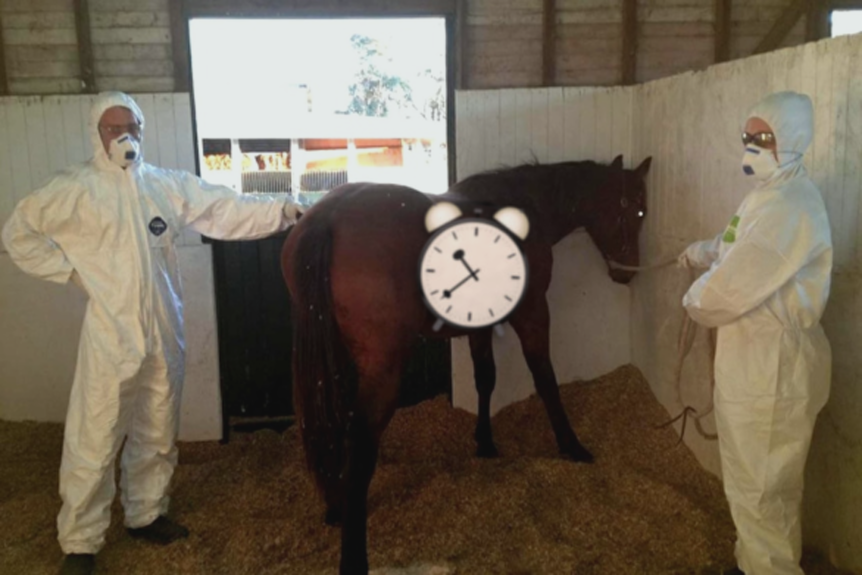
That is 10,38
